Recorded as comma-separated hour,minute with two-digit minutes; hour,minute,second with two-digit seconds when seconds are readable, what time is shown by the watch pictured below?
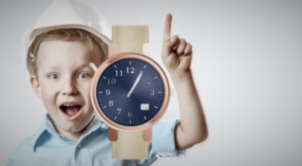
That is 1,05
